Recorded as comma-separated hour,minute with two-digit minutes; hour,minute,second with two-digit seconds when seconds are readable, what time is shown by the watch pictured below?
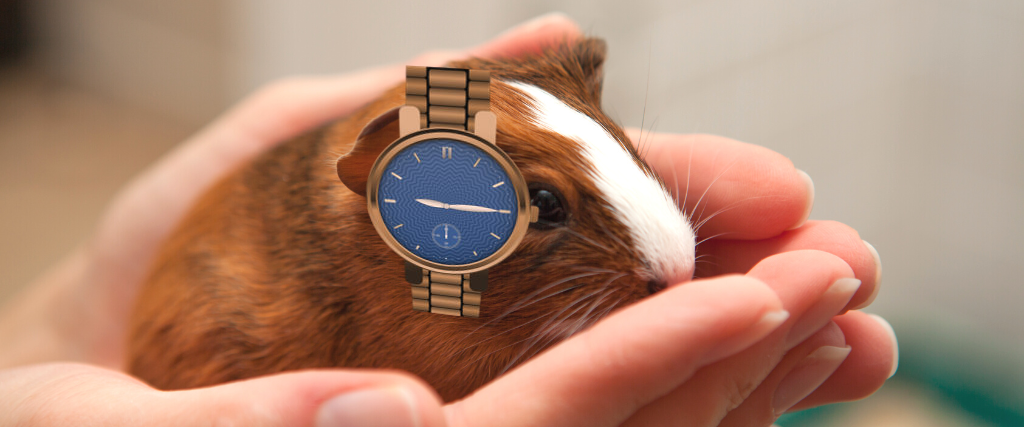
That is 9,15
